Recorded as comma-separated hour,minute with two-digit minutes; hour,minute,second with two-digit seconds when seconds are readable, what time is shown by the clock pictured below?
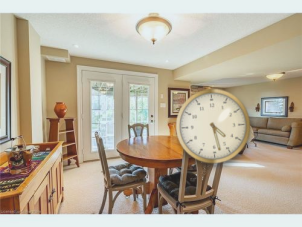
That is 4,28
